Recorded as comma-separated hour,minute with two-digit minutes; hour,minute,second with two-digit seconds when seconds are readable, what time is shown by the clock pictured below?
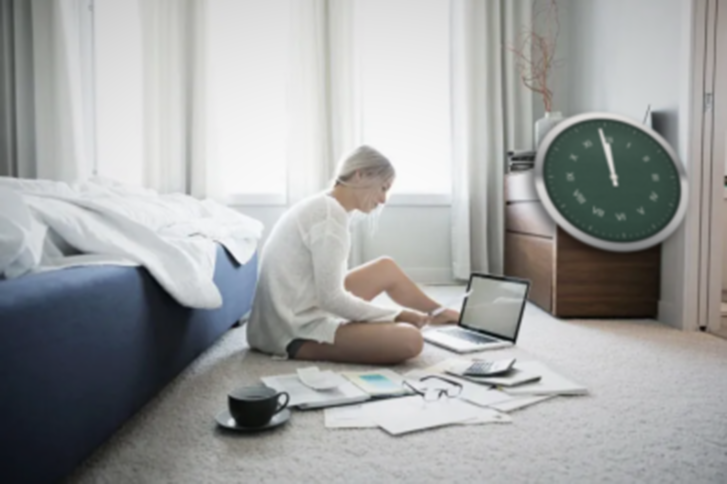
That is 11,59
